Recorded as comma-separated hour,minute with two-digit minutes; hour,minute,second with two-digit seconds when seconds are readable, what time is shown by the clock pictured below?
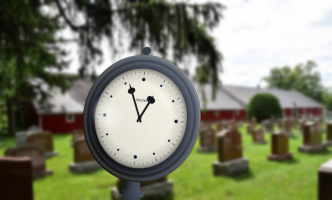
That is 12,56
